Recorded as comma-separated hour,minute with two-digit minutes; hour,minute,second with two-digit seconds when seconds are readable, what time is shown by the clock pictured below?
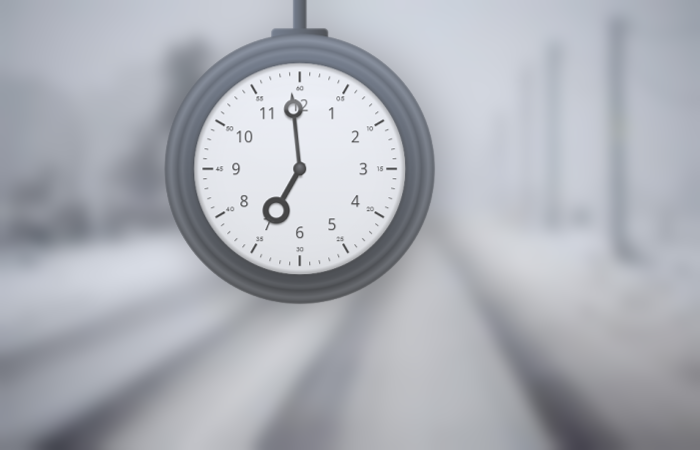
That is 6,59
